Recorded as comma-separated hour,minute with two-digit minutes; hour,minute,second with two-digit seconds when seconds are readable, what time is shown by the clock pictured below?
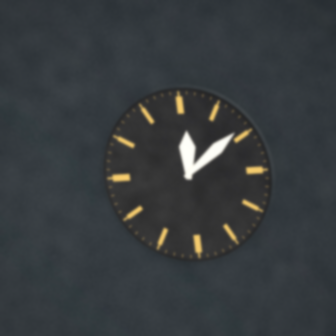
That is 12,09
